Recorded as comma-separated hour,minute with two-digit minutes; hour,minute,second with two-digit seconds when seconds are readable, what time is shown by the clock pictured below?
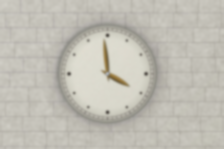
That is 3,59
